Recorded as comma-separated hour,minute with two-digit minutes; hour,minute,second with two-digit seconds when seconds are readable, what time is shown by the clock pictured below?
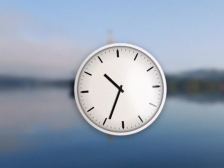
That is 10,34
